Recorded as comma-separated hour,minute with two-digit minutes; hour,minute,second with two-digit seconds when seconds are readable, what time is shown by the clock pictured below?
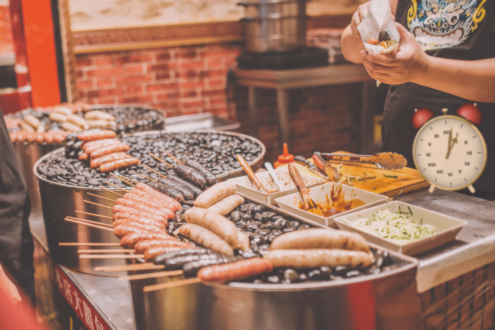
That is 1,02
